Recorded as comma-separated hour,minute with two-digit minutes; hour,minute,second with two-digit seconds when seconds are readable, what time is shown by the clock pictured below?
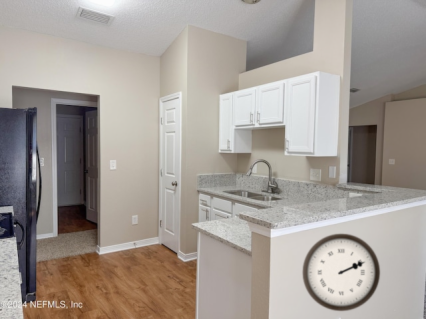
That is 2,11
